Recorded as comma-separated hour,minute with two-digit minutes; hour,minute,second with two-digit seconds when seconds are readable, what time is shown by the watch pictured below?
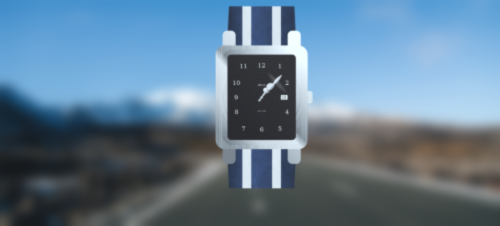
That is 1,07
